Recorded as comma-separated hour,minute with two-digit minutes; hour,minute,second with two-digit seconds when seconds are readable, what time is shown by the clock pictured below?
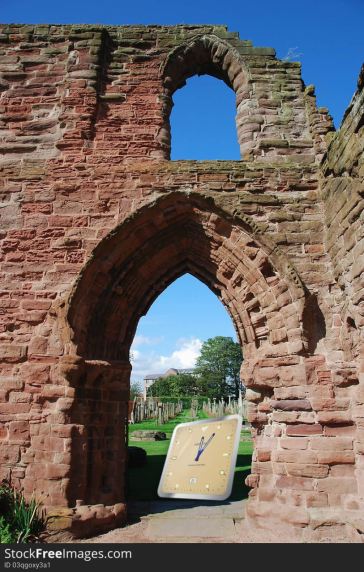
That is 12,05
